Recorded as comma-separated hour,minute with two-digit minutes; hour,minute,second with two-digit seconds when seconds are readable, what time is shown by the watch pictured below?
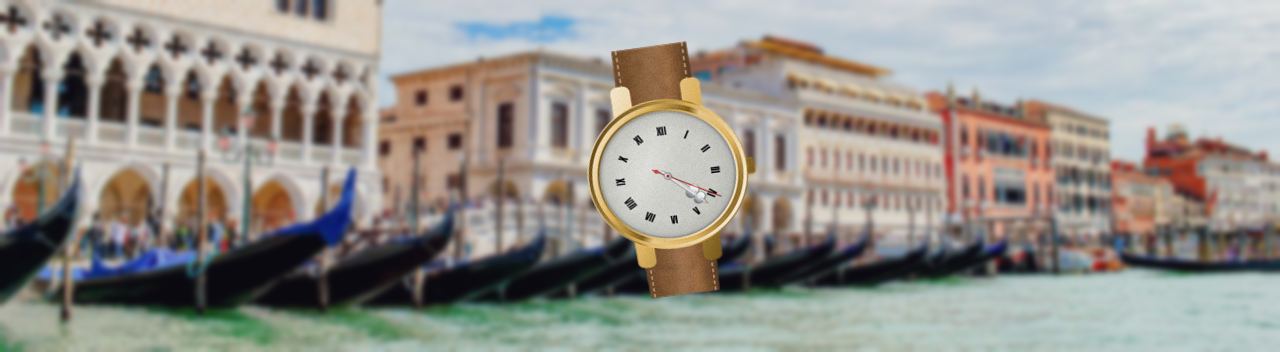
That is 4,22,20
